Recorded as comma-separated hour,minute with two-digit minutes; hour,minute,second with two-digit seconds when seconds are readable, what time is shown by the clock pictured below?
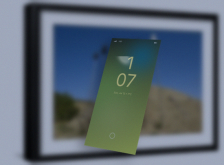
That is 1,07
